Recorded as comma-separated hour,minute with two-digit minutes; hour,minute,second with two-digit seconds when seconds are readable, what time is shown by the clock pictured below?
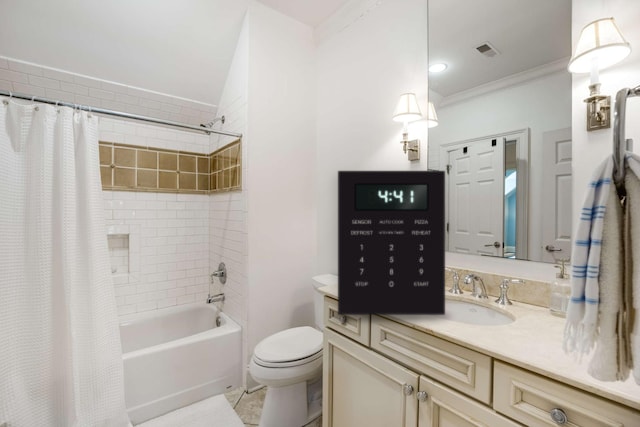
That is 4,41
